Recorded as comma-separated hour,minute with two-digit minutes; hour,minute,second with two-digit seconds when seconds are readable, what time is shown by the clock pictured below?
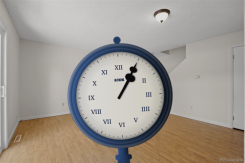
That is 1,05
